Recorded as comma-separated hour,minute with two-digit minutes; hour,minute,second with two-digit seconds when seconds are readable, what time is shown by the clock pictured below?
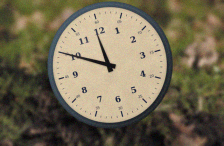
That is 11,50
